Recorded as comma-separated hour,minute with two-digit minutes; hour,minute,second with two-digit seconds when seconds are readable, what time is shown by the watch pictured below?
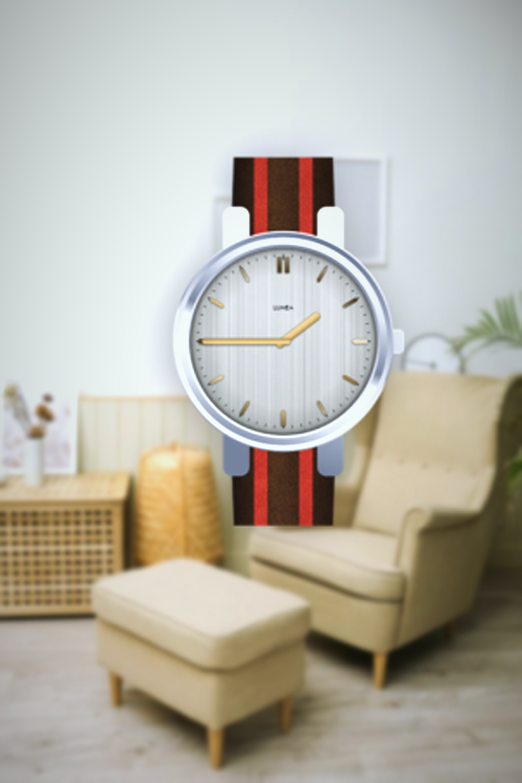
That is 1,45
